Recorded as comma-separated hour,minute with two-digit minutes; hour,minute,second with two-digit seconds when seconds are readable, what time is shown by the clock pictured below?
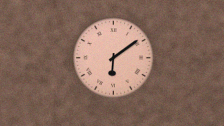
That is 6,09
